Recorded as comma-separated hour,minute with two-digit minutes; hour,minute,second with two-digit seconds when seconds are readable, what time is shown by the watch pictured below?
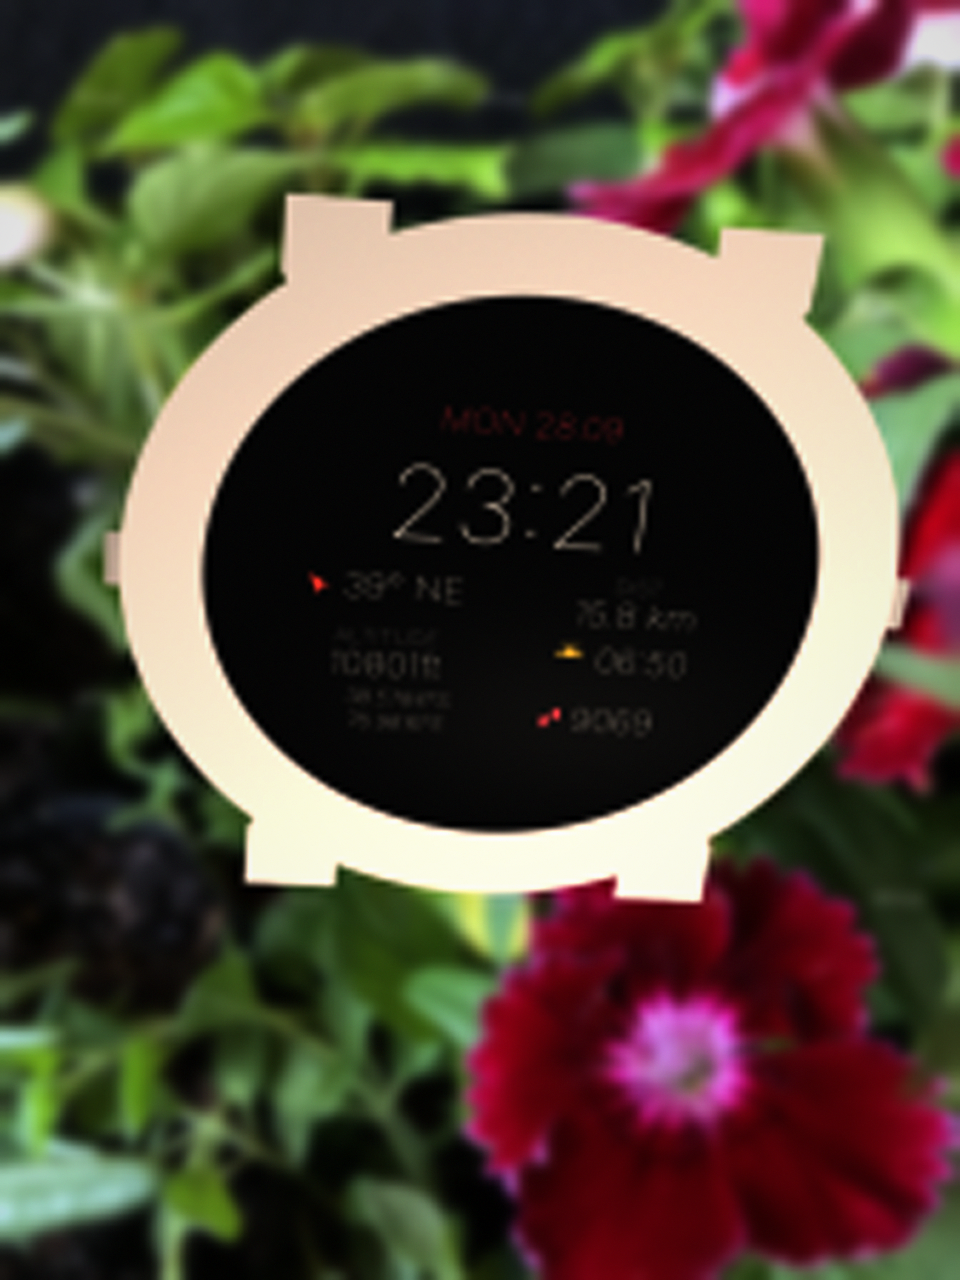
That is 23,21
